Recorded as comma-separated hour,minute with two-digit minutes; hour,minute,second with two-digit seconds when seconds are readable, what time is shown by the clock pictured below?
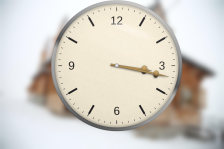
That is 3,17
